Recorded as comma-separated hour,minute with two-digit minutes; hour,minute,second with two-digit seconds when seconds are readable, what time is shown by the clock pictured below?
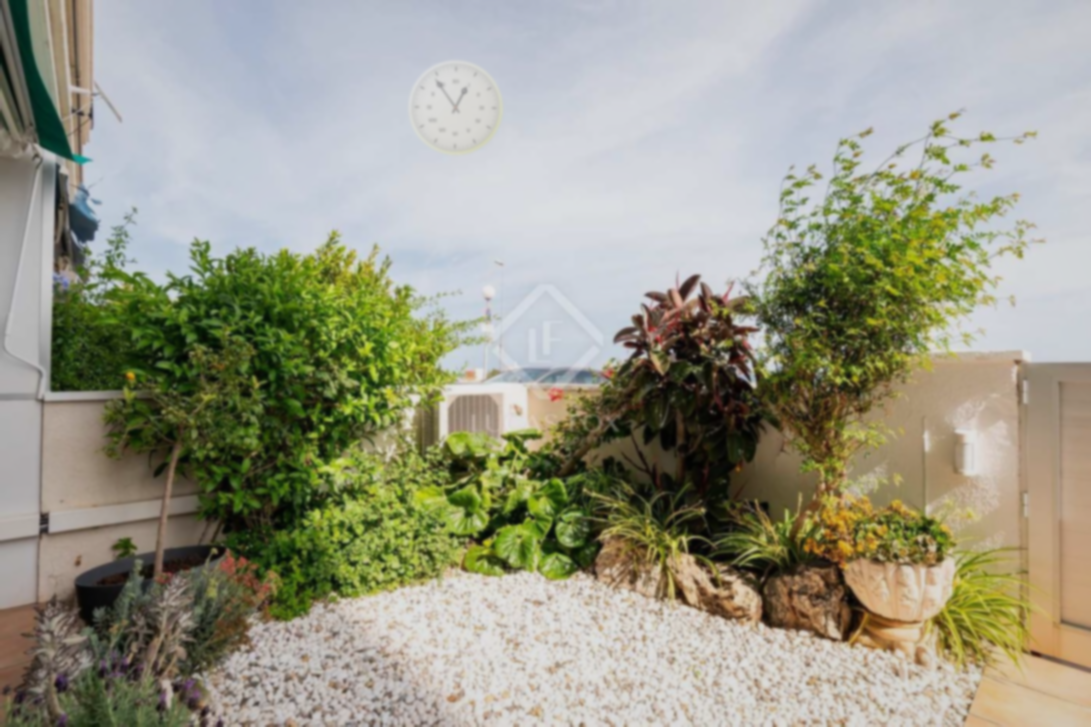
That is 12,54
